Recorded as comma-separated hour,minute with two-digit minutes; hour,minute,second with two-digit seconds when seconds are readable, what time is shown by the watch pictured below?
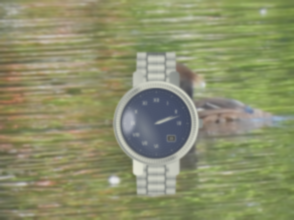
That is 2,12
